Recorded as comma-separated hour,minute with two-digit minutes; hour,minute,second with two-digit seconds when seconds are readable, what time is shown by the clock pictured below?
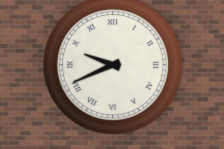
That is 9,41
